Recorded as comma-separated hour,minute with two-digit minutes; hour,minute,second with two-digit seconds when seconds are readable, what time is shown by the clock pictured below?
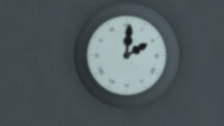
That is 2,01
